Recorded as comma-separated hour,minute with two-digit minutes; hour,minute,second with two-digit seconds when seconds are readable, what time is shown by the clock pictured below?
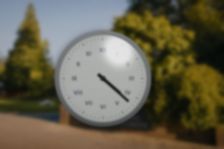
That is 4,22
